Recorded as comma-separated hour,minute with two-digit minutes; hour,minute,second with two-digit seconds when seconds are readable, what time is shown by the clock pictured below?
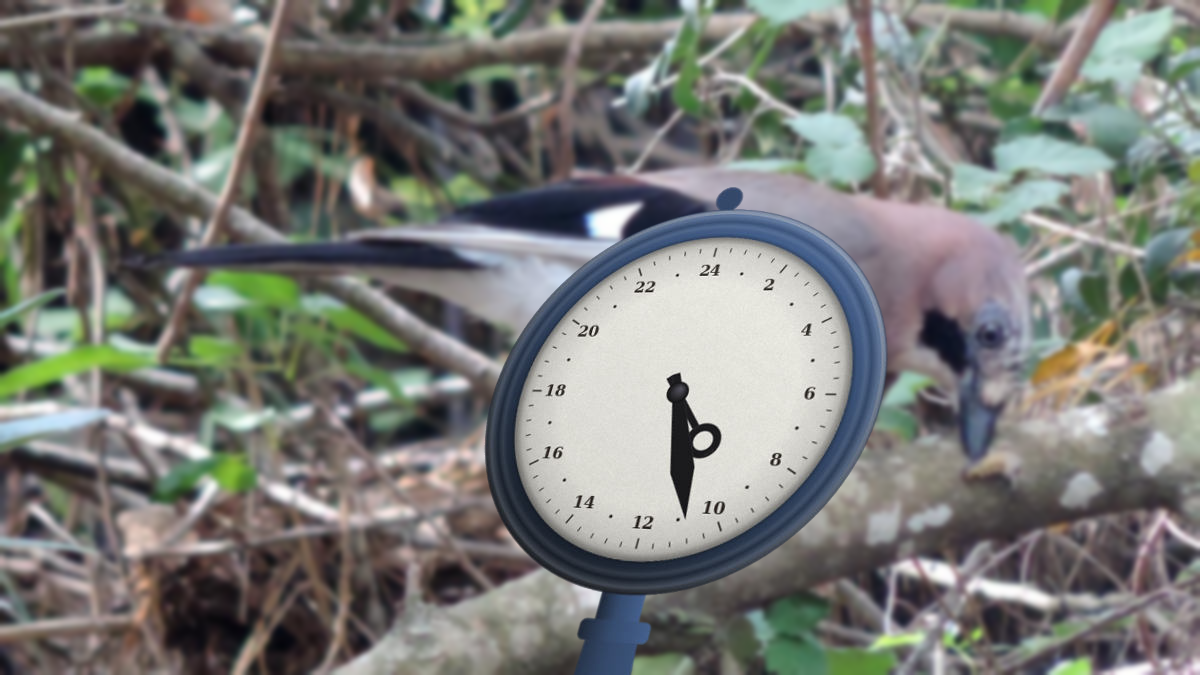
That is 9,27
